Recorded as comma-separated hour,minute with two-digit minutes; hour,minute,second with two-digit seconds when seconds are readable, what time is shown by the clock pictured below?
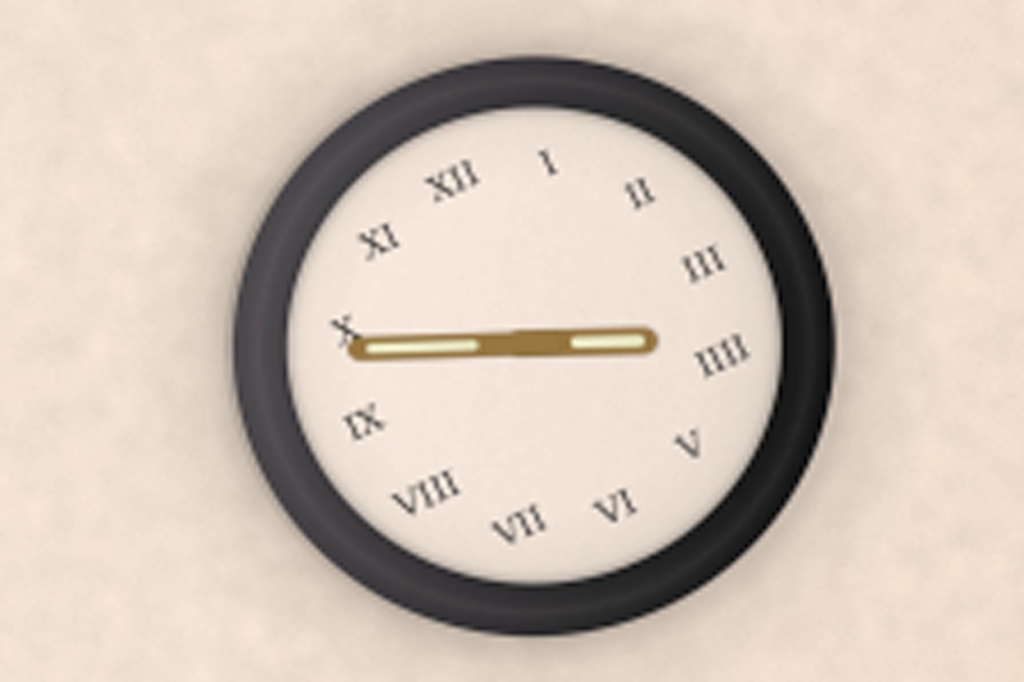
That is 3,49
